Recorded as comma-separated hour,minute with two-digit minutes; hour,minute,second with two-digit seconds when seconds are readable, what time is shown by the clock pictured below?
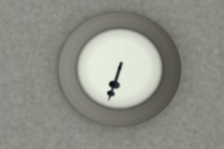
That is 6,33
